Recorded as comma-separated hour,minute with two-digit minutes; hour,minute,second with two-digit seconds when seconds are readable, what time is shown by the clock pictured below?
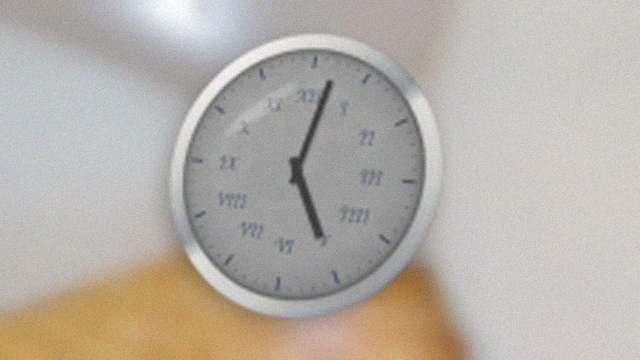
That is 5,02
